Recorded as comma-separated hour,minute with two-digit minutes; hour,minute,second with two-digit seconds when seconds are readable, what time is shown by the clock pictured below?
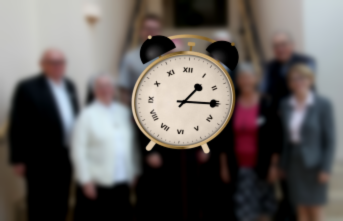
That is 1,15
